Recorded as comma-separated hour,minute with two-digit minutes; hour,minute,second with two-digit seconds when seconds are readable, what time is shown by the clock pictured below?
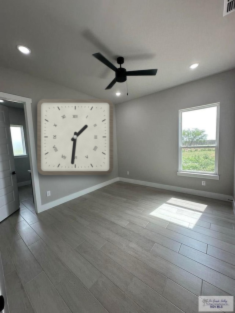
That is 1,31
